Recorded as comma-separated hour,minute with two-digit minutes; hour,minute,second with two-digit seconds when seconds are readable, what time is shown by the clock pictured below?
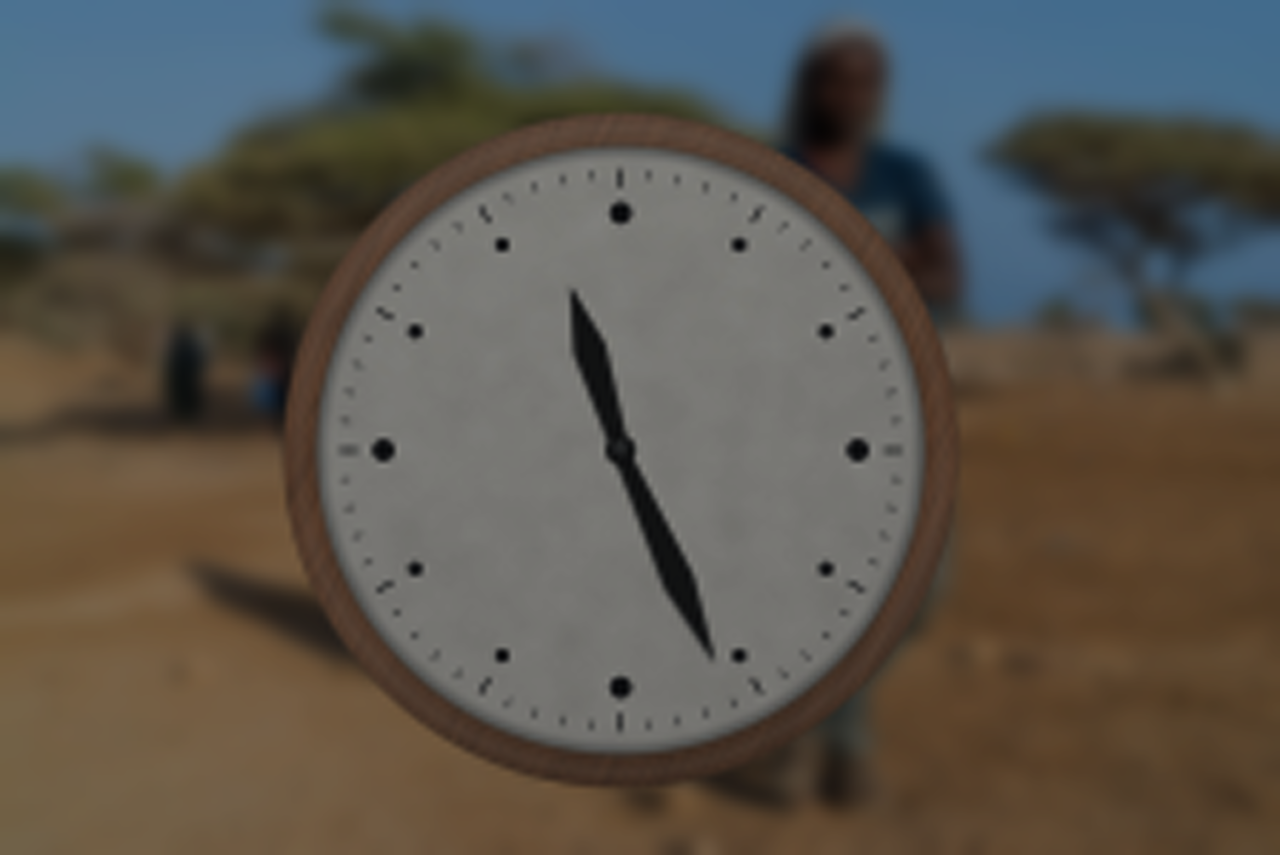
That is 11,26
